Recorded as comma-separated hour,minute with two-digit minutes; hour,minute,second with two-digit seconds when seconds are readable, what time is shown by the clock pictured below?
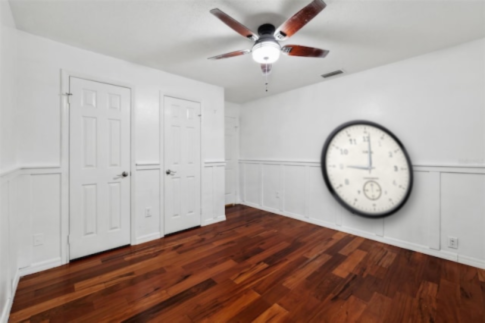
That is 9,01
